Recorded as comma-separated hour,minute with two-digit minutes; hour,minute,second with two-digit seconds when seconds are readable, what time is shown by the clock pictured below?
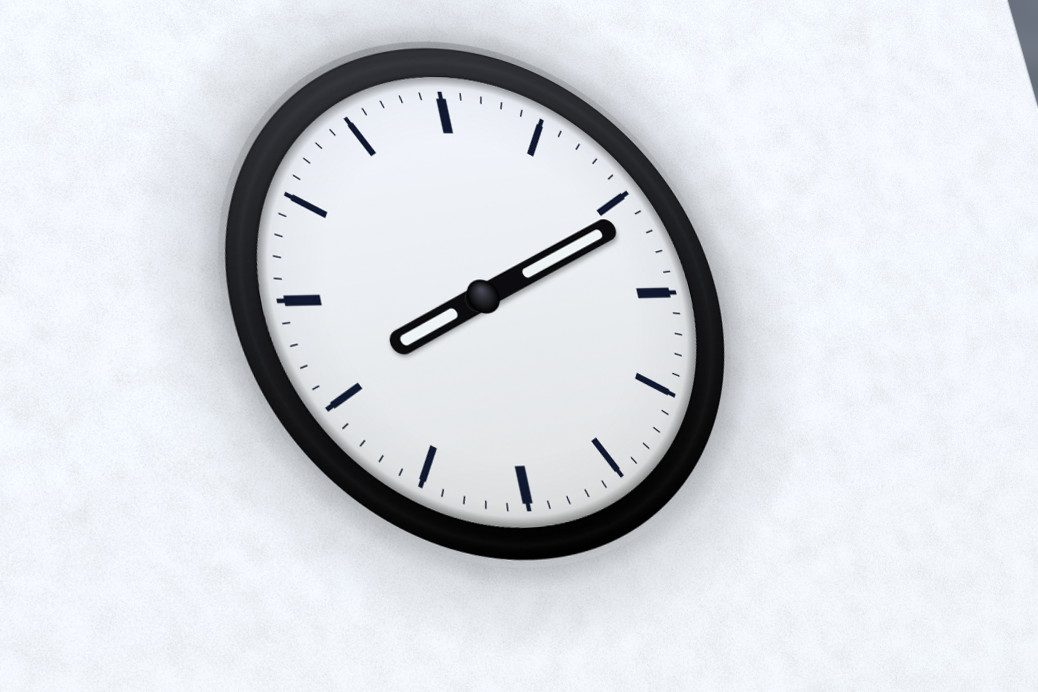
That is 8,11
